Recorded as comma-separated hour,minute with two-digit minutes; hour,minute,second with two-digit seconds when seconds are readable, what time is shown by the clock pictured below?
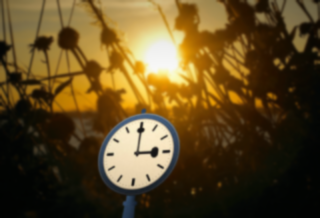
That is 3,00
